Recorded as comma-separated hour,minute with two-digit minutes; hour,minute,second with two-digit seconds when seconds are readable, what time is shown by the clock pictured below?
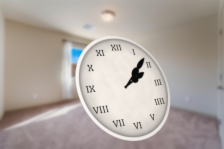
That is 2,08
